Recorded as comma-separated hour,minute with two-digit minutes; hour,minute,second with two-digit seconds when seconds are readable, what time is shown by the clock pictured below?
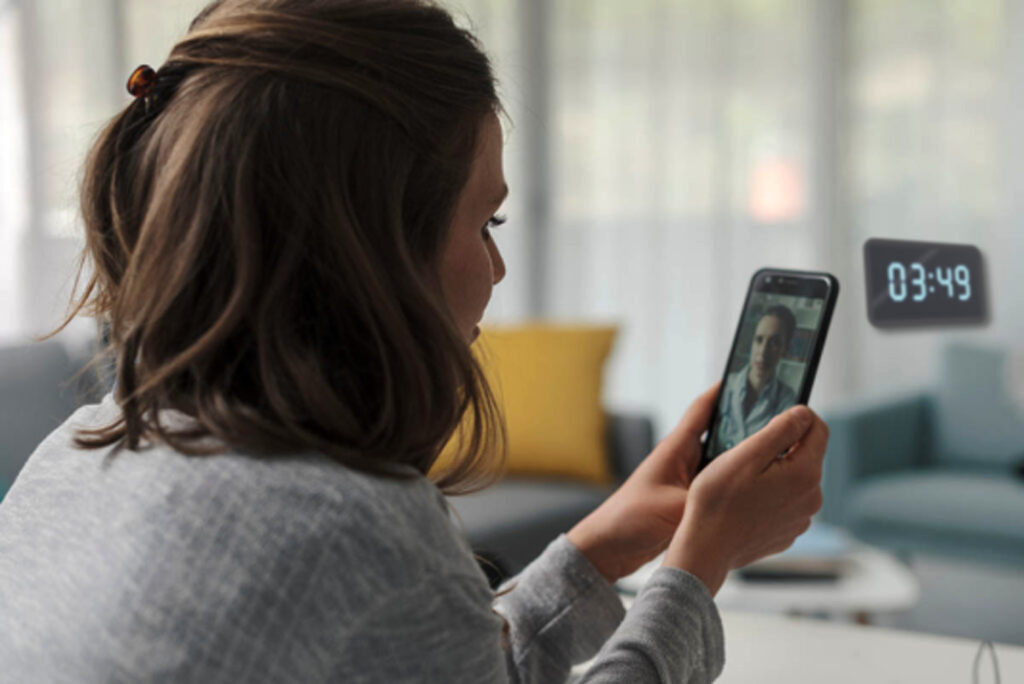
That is 3,49
